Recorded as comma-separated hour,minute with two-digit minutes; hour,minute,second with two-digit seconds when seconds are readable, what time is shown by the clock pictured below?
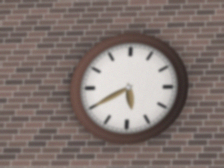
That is 5,40
